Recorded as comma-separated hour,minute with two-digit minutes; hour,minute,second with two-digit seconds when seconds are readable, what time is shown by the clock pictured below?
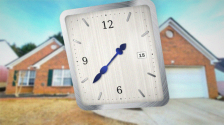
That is 1,38
